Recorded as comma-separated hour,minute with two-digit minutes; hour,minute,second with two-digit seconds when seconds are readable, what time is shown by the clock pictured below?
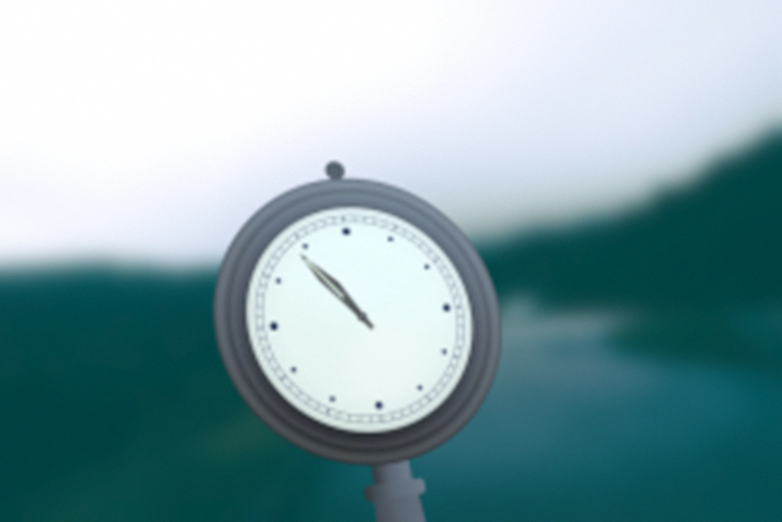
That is 10,54
